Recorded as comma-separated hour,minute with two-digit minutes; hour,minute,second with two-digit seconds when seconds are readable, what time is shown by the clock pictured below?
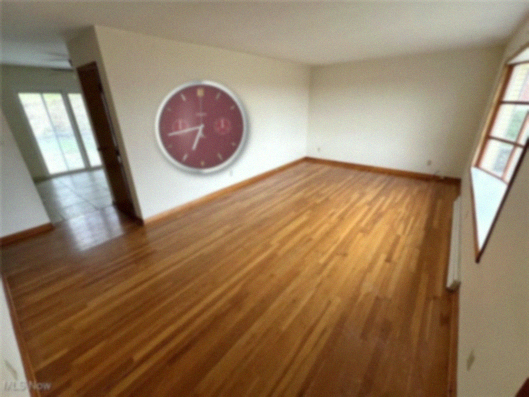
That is 6,43
